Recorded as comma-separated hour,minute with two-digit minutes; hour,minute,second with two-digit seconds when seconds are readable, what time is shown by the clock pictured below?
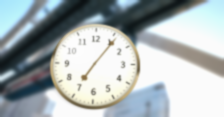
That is 7,06
